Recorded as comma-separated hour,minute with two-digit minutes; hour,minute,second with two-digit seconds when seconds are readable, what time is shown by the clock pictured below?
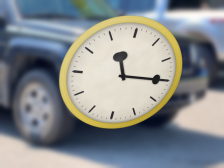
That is 11,15
